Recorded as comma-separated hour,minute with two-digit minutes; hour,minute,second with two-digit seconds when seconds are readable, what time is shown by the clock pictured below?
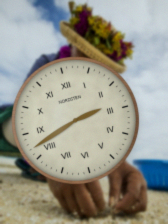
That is 2,42
